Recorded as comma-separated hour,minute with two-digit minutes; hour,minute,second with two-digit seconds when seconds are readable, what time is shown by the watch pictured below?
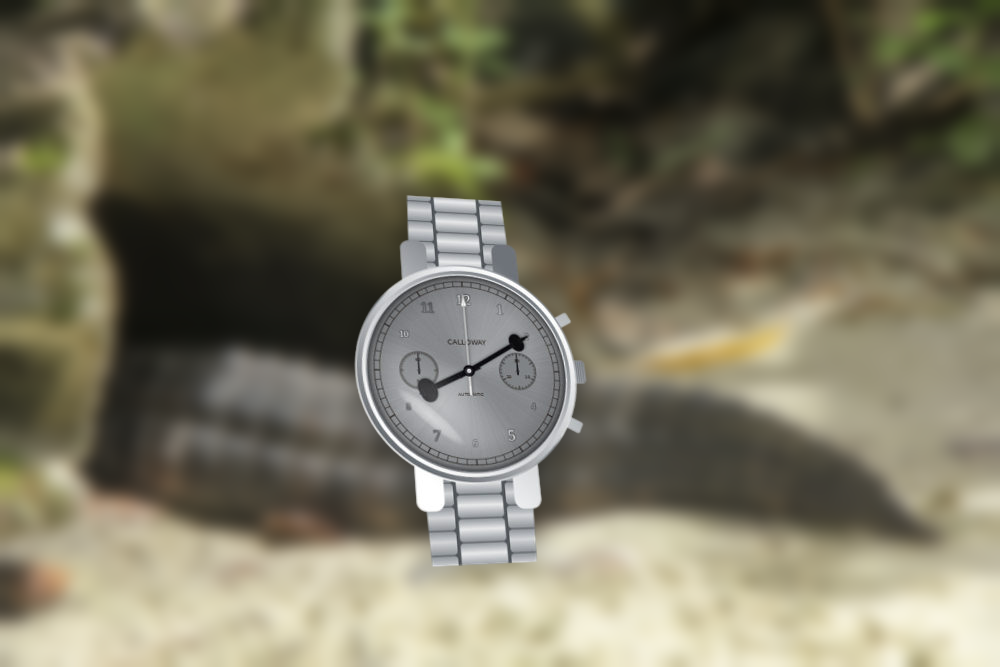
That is 8,10
